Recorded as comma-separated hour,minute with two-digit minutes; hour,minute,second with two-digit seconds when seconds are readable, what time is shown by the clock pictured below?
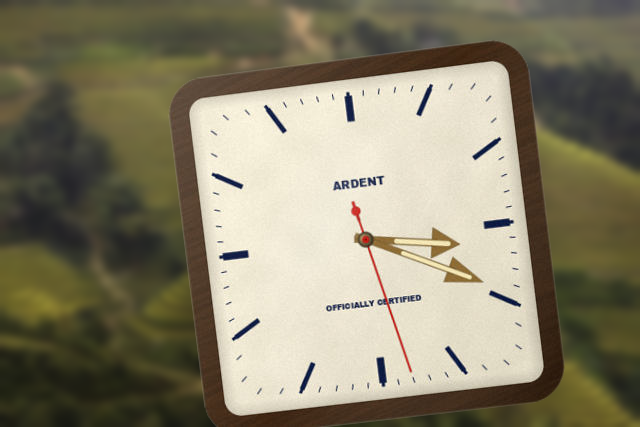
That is 3,19,28
